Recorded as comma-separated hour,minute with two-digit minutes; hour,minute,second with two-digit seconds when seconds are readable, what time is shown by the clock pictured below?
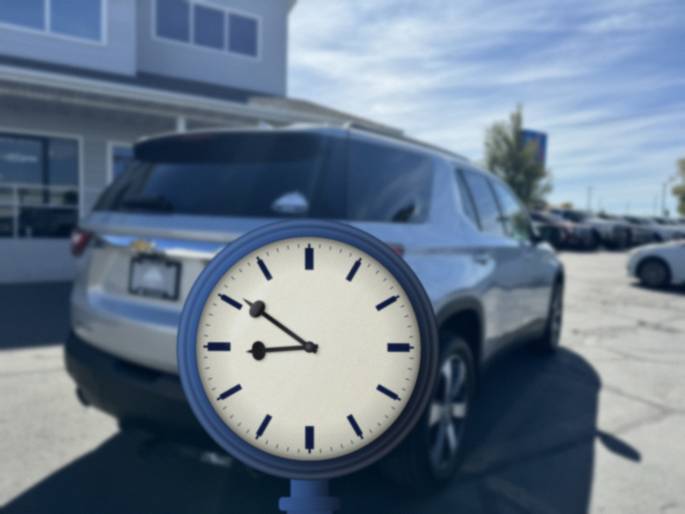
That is 8,51
